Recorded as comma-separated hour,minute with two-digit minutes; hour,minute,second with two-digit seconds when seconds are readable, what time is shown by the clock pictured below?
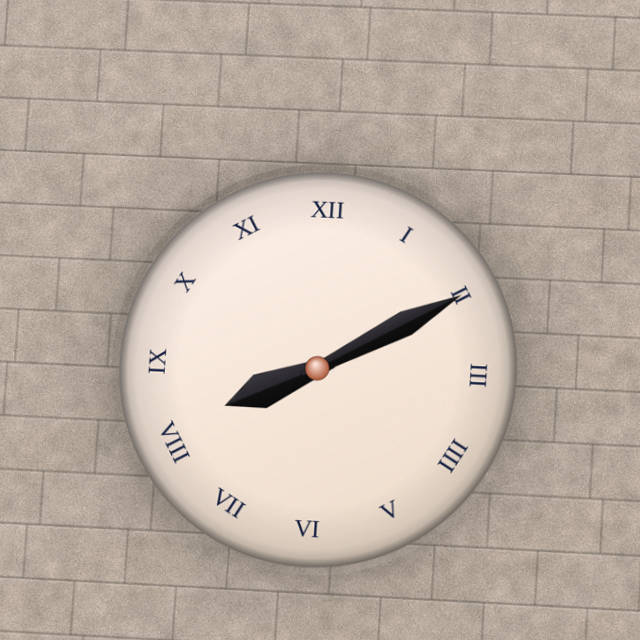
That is 8,10
